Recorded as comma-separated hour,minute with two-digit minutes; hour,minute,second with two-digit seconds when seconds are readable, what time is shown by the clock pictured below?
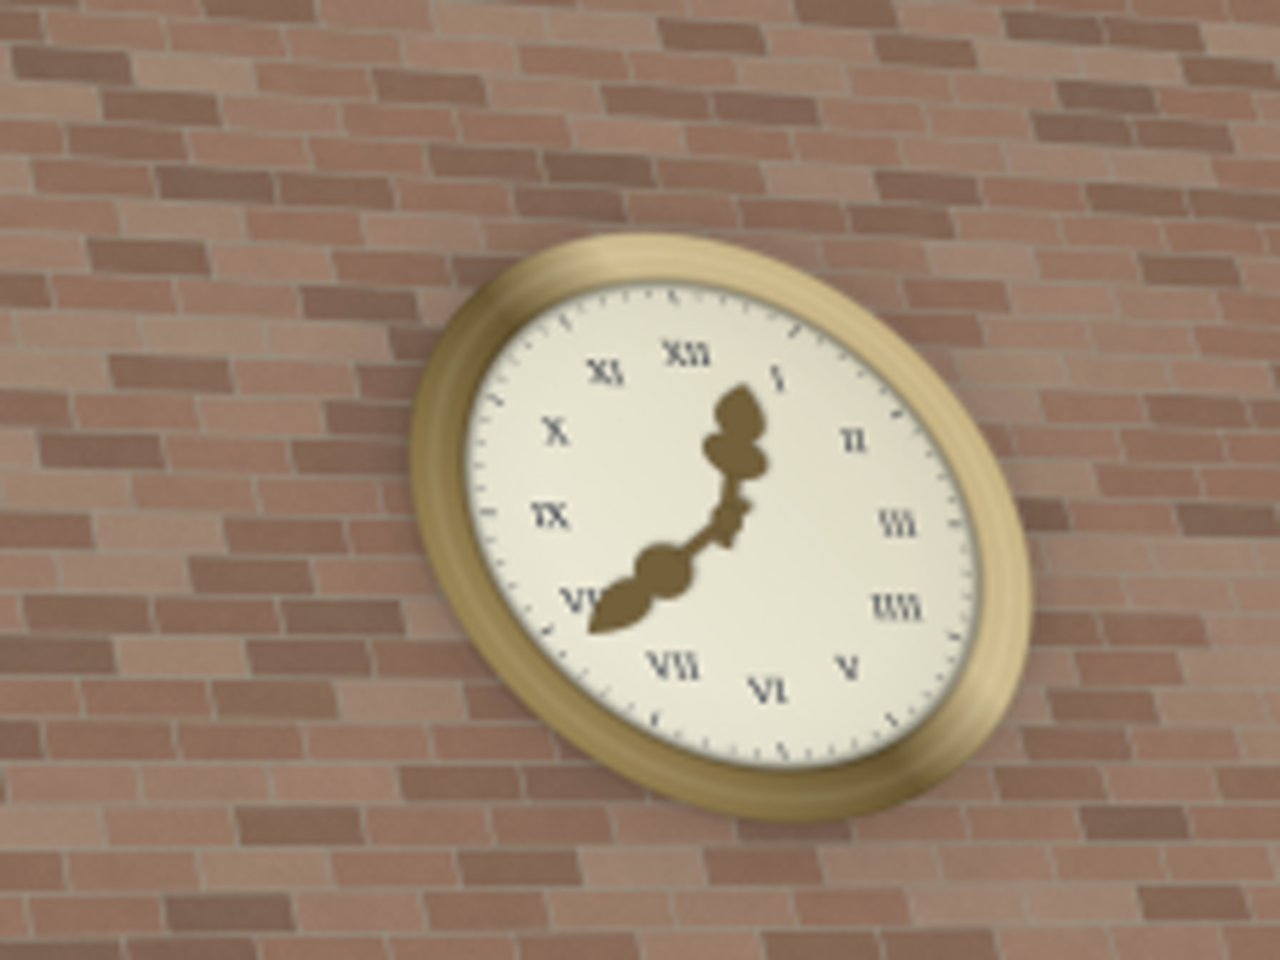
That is 12,39
